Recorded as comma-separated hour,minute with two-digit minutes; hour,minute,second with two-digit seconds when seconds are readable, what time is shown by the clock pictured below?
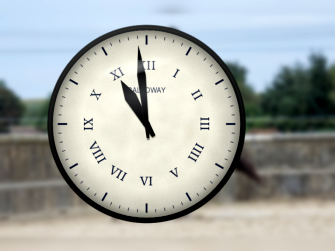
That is 10,59
